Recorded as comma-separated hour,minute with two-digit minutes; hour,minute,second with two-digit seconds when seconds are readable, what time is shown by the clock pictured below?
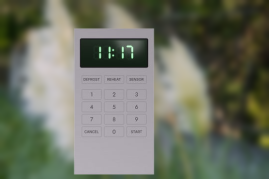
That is 11,17
